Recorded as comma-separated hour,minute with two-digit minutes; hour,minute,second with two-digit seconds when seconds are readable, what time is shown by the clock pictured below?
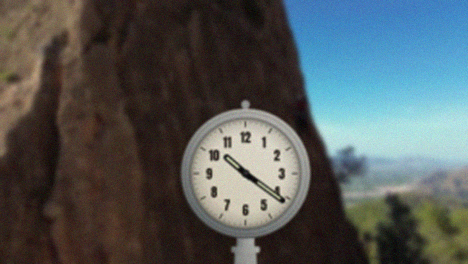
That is 10,21
